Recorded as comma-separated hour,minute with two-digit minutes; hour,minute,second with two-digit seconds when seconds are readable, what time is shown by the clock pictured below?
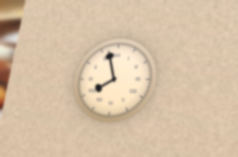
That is 7,57
